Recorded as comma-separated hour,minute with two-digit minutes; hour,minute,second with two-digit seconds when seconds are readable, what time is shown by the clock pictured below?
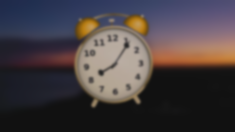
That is 8,06
